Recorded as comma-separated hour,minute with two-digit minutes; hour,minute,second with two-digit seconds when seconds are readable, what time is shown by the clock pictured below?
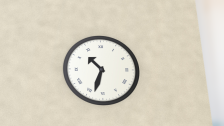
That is 10,33
